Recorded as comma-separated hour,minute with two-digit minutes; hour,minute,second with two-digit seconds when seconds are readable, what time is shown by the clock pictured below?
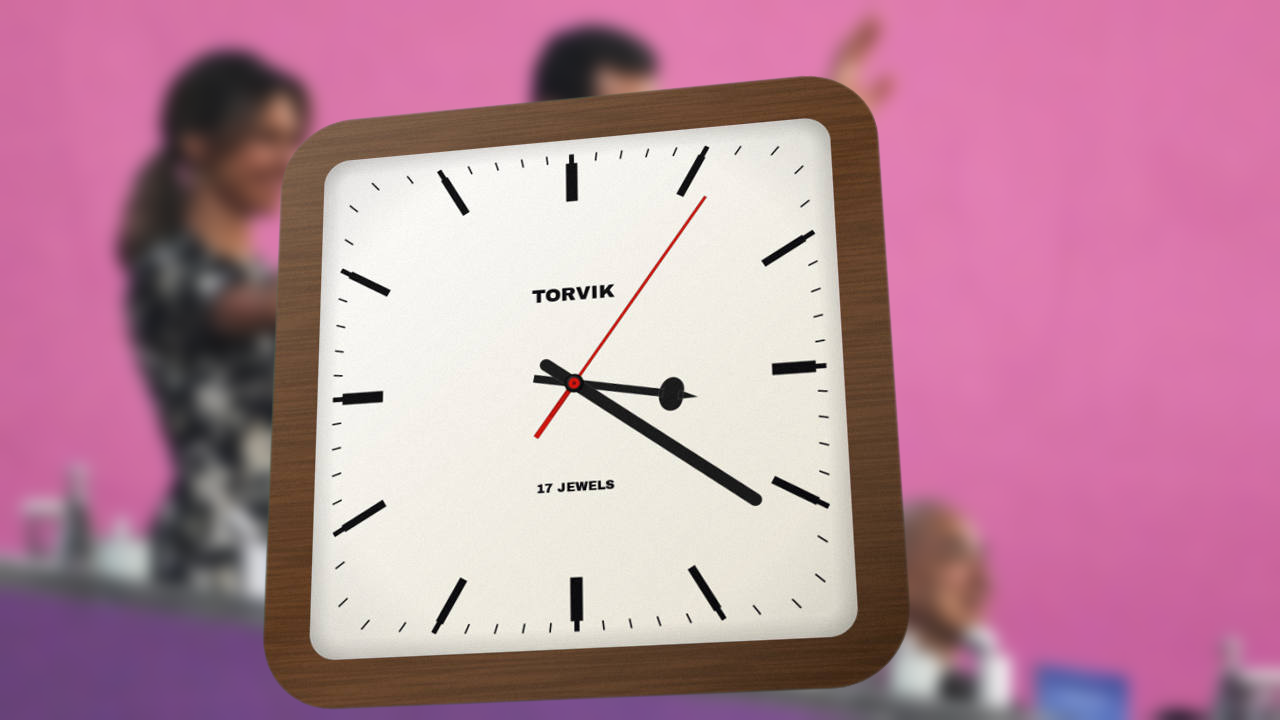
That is 3,21,06
